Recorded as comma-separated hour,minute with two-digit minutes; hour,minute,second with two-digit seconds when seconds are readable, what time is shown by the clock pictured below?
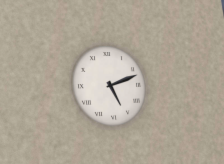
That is 5,12
